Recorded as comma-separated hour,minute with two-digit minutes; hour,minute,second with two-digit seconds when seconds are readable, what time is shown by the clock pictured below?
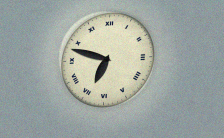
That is 6,48
